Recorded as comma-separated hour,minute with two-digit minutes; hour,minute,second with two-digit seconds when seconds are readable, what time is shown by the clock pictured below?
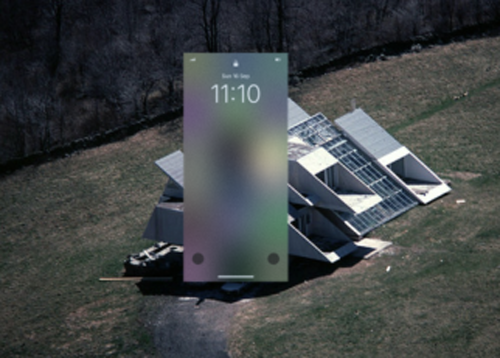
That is 11,10
